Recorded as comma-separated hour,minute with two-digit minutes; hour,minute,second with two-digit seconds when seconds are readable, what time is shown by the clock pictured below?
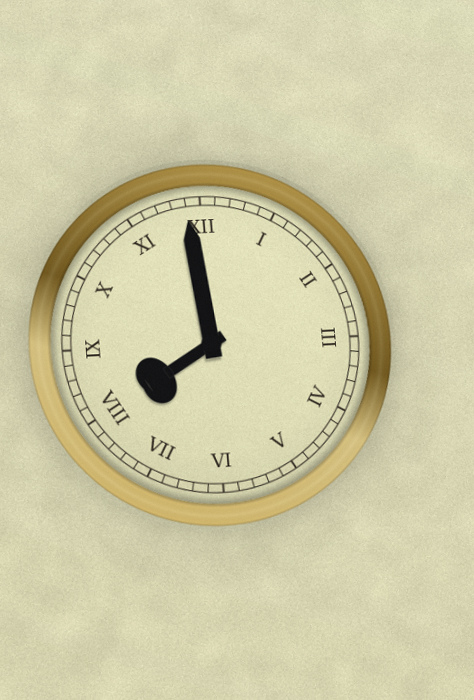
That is 7,59
